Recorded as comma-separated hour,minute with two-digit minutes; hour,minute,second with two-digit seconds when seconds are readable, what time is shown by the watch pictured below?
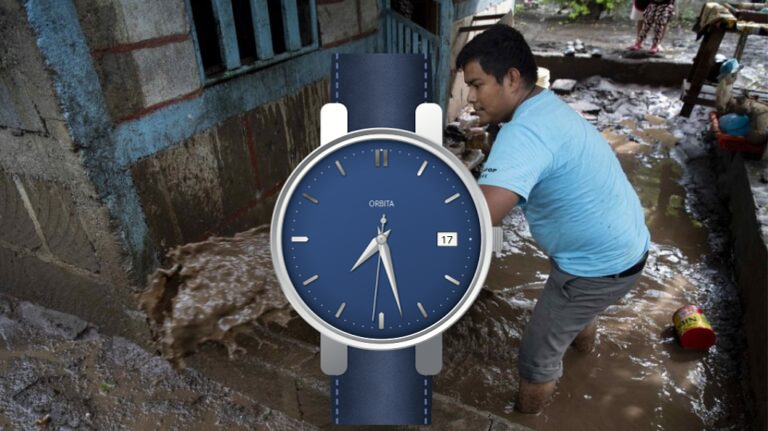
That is 7,27,31
